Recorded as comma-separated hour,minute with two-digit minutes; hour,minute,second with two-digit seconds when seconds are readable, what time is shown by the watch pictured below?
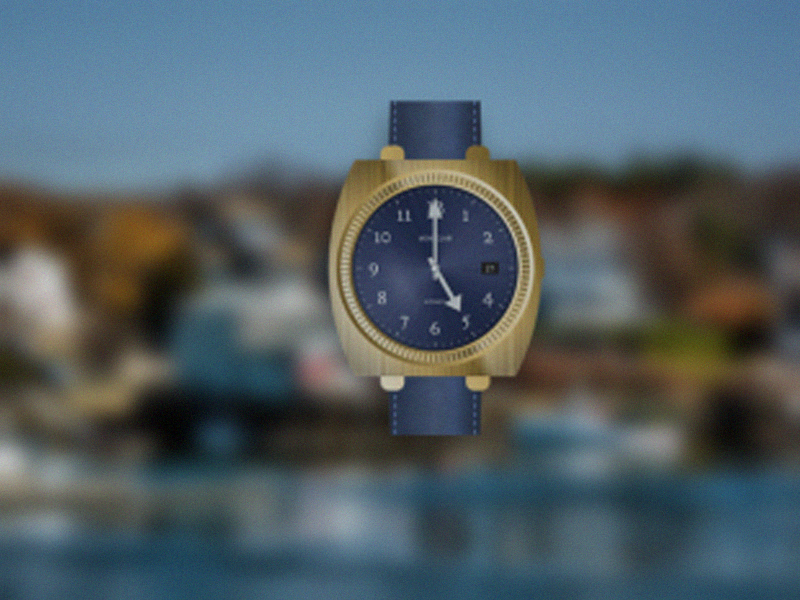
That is 5,00
